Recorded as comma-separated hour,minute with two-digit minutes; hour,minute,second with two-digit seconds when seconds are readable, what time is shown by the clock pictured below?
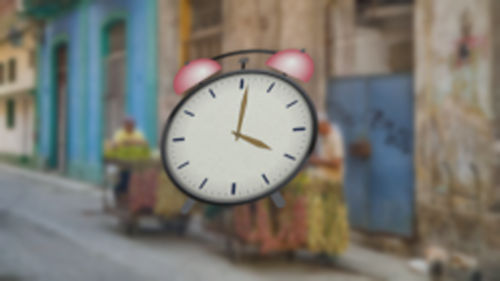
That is 4,01
